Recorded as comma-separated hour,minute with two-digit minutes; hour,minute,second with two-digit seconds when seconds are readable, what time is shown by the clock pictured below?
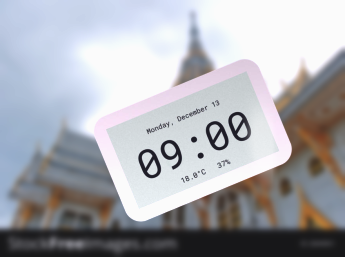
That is 9,00
